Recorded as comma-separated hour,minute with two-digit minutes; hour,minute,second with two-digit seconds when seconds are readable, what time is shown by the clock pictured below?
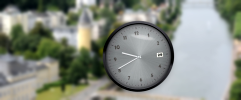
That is 9,41
